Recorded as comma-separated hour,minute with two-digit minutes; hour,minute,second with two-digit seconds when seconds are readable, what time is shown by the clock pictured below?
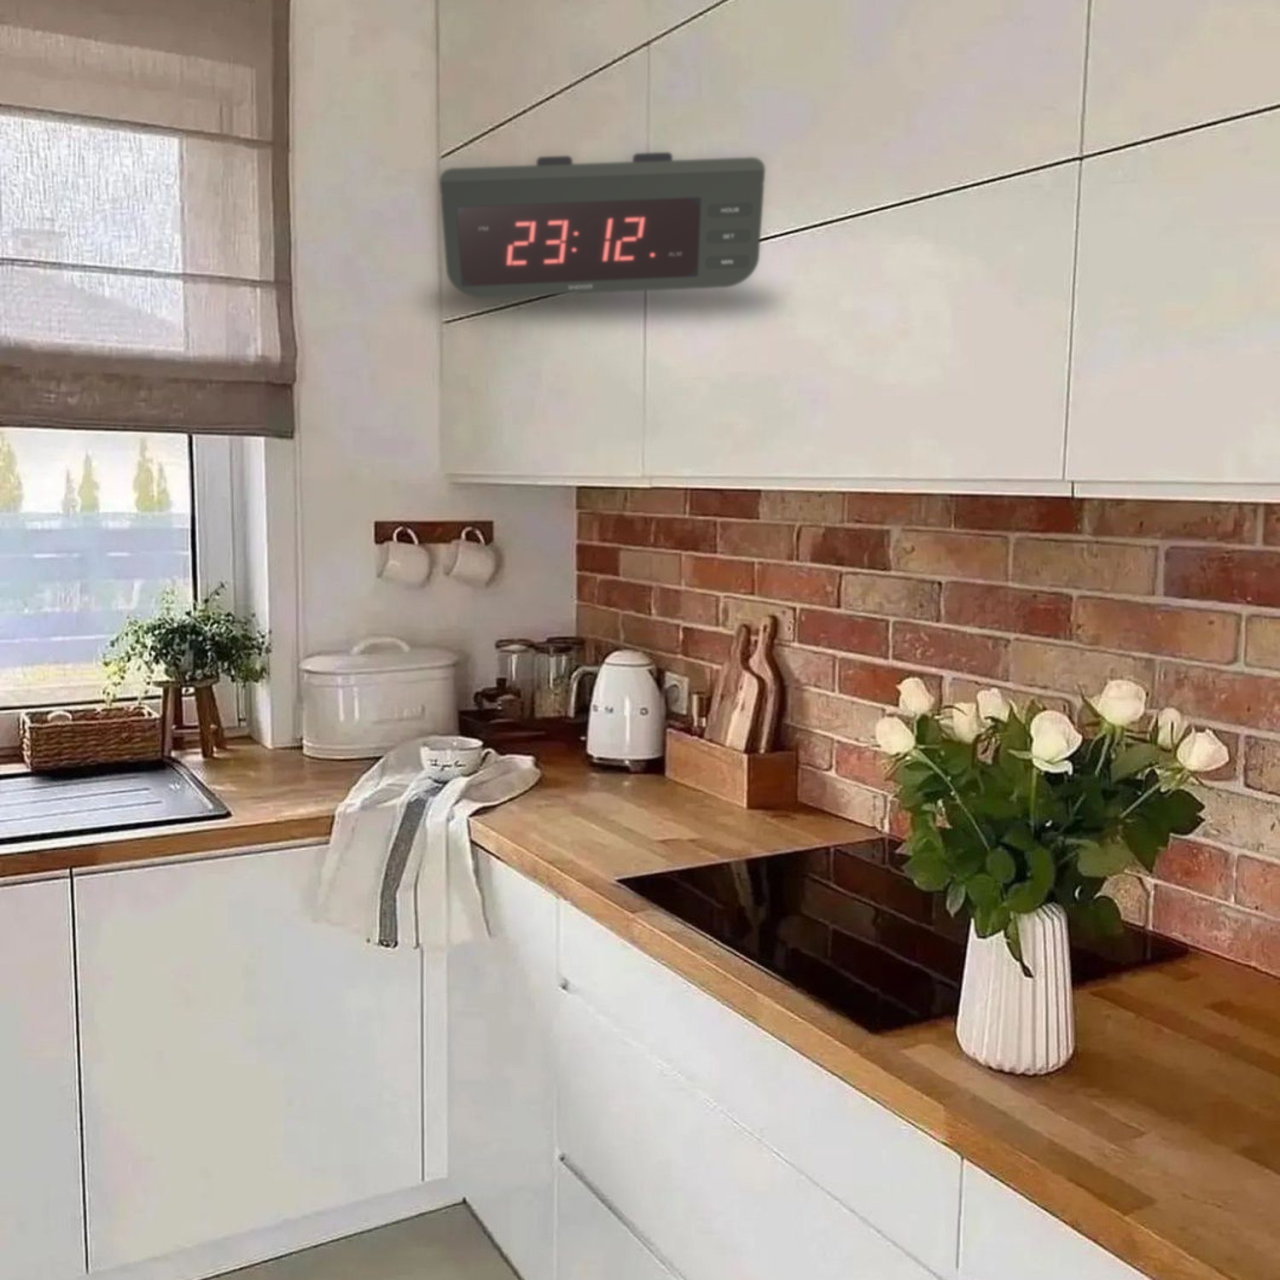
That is 23,12
